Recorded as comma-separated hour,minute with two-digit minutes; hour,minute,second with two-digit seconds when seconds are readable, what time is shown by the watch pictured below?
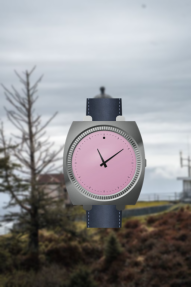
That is 11,09
